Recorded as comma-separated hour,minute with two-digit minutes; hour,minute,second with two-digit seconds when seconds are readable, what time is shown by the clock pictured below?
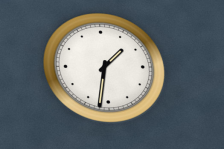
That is 1,32
